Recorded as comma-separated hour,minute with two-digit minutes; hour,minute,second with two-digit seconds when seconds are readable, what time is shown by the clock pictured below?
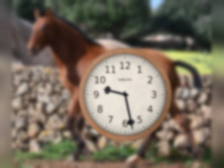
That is 9,28
